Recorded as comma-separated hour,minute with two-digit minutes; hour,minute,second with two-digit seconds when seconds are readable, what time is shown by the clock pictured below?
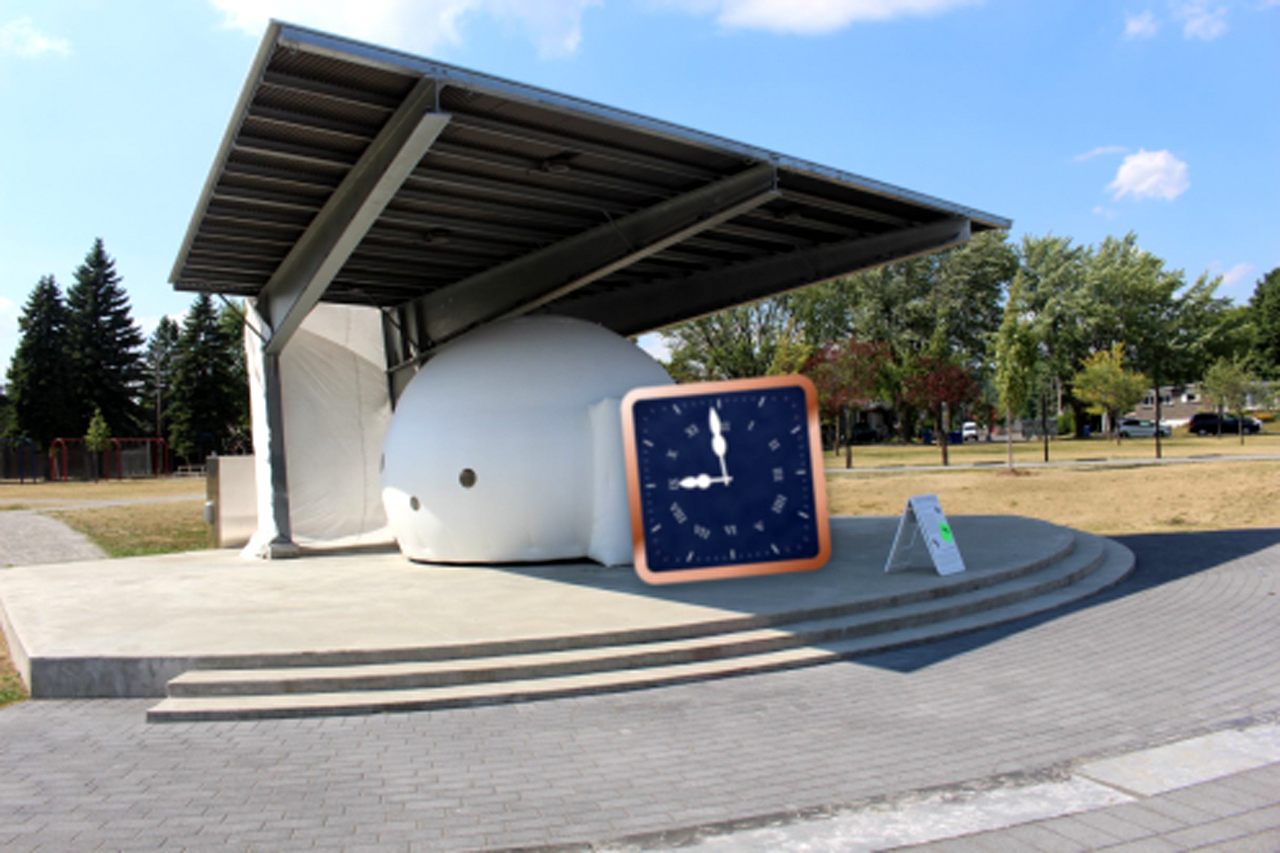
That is 8,59
